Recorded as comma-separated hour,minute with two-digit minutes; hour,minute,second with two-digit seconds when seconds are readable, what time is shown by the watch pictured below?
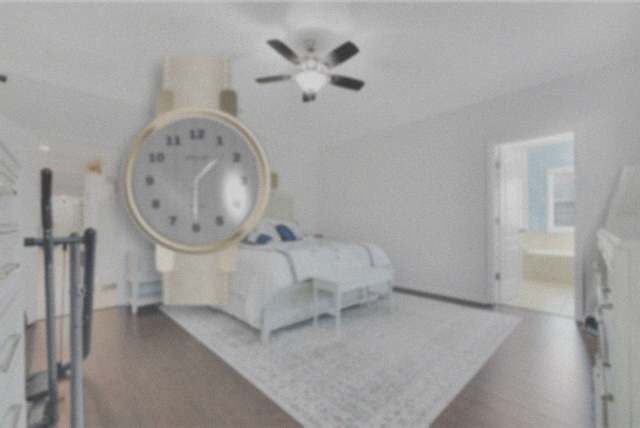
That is 1,30
